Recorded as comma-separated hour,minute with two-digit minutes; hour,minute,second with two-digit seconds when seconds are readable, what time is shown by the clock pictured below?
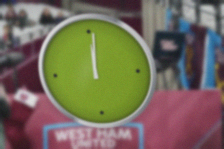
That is 12,01
